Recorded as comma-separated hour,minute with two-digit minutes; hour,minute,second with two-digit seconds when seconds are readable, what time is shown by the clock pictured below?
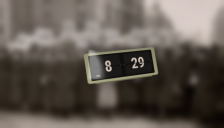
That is 8,29
